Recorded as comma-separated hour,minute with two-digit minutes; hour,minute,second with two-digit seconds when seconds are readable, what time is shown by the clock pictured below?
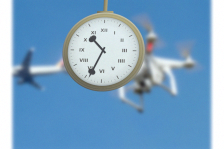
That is 10,34
